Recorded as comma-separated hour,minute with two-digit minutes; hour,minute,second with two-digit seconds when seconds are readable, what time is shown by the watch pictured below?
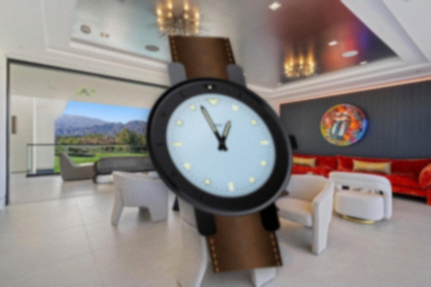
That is 12,57
